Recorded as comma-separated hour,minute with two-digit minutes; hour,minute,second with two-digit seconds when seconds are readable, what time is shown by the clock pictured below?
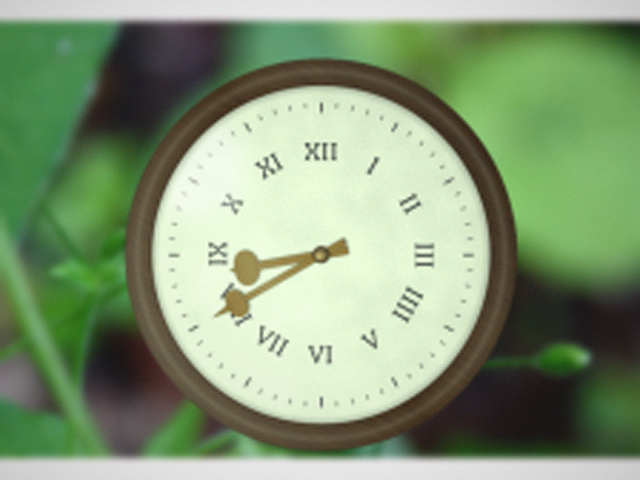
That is 8,40
